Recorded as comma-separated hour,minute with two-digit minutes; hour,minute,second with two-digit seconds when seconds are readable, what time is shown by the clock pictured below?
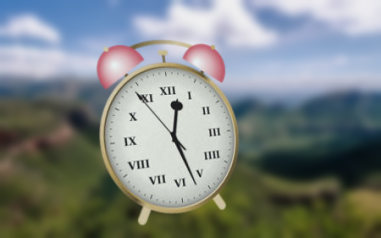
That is 12,26,54
